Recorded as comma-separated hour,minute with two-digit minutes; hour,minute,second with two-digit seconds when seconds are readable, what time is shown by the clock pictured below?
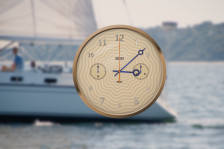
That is 3,08
